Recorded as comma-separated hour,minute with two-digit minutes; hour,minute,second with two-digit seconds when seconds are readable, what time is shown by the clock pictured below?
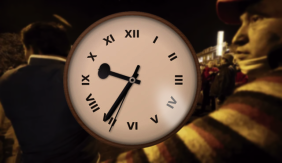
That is 9,35,34
